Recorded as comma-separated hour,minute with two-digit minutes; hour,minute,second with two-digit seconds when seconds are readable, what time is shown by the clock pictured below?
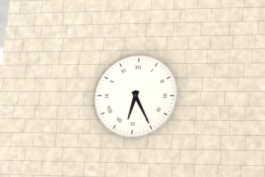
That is 6,25
